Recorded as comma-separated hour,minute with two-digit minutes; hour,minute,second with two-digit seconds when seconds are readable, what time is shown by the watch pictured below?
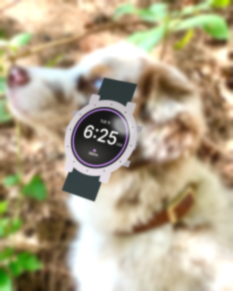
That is 6,25
